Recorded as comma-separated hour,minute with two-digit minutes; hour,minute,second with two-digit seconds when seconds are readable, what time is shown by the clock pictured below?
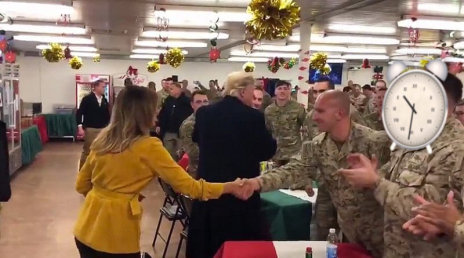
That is 10,31
